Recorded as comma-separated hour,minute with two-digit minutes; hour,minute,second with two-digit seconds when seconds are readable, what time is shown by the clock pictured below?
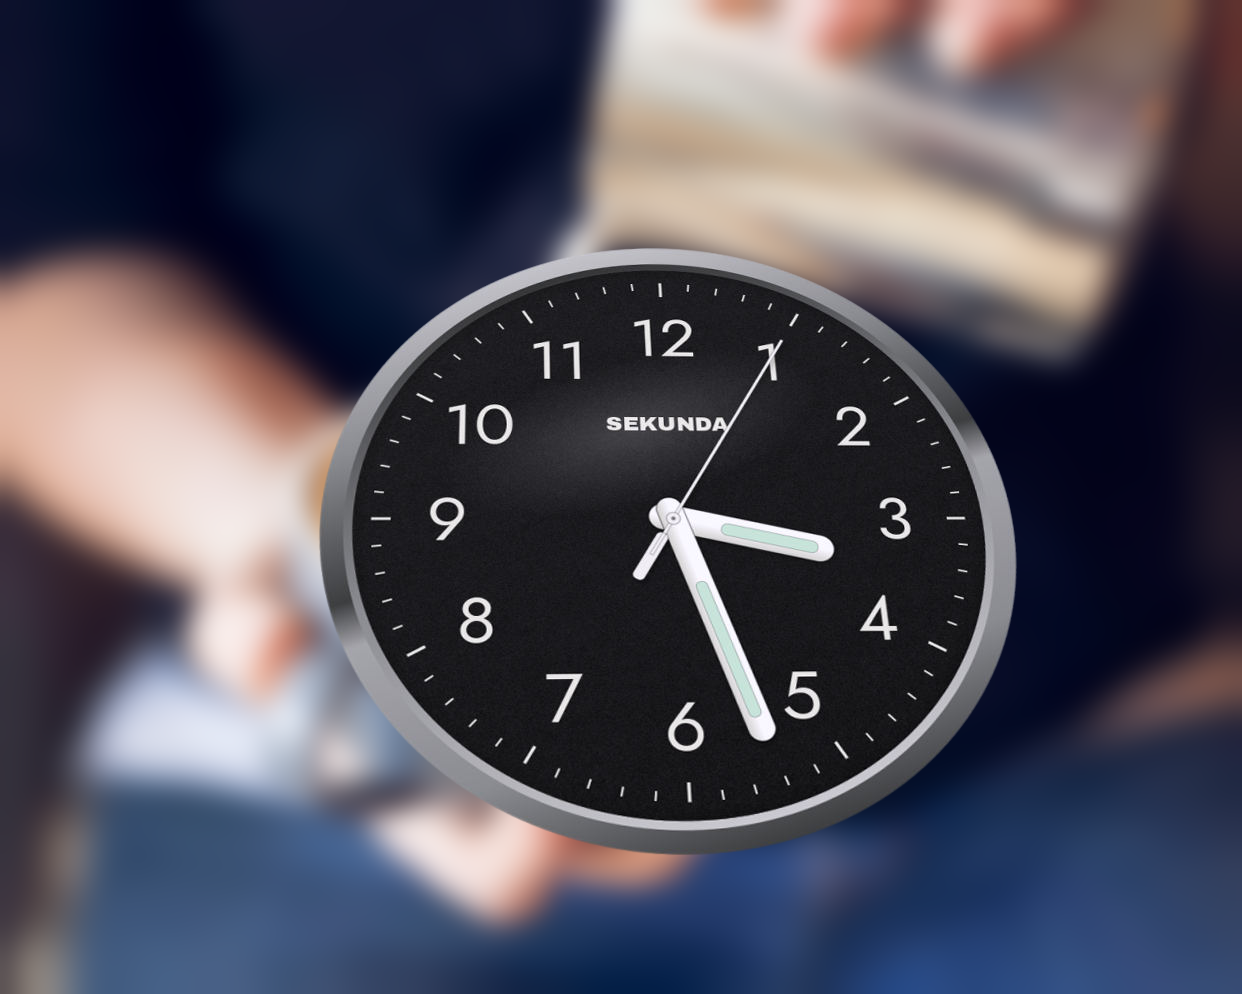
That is 3,27,05
